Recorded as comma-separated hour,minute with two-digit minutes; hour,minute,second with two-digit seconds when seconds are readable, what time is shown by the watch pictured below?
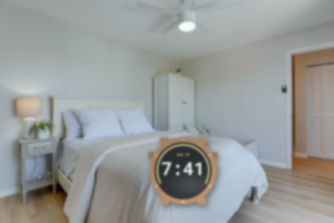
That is 7,41
